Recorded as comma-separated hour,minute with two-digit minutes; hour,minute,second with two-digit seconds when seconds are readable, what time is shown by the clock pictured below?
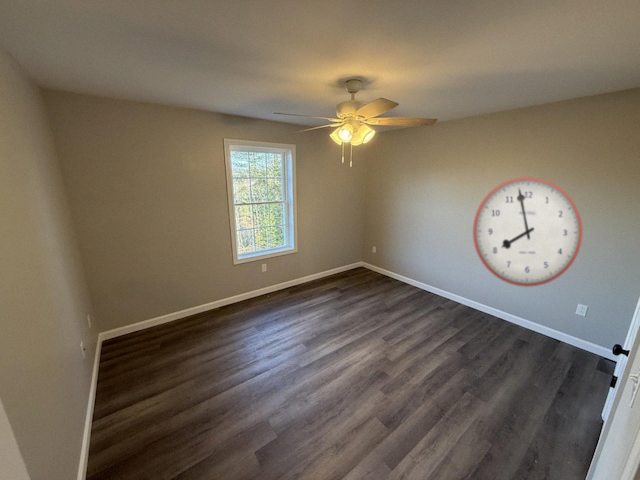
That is 7,58
